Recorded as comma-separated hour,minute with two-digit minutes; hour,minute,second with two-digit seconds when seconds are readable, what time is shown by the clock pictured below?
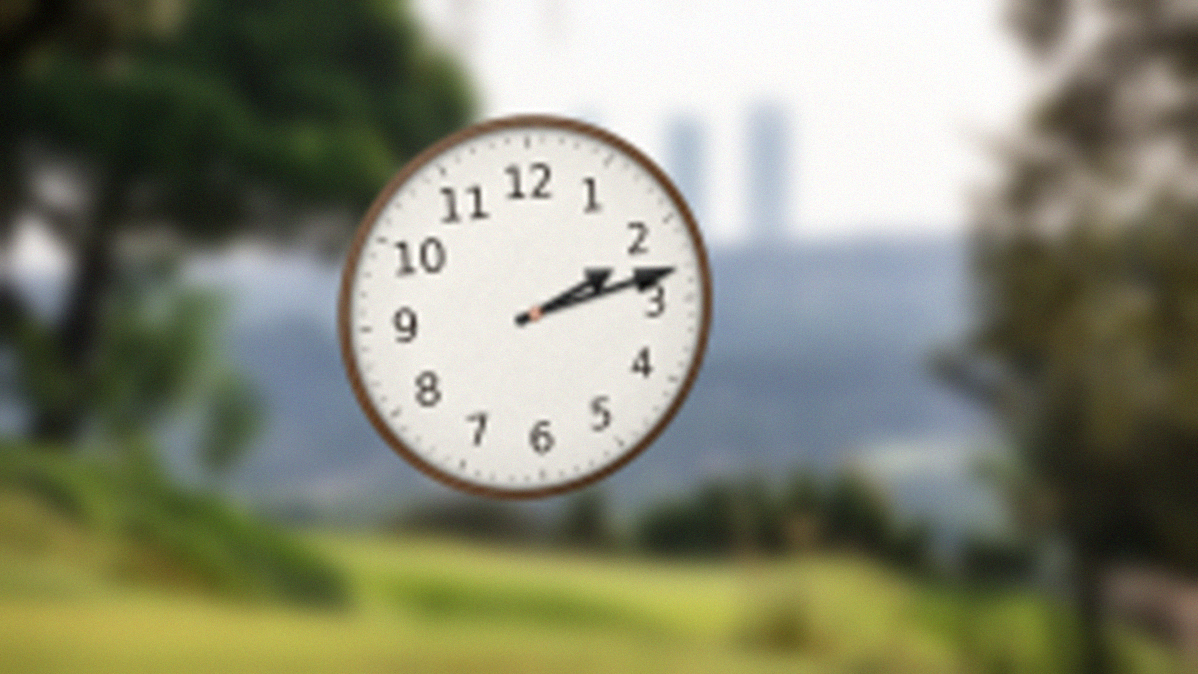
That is 2,13
